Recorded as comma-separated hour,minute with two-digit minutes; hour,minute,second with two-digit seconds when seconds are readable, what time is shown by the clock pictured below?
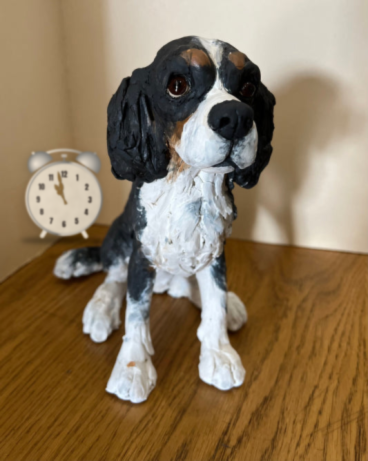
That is 10,58
